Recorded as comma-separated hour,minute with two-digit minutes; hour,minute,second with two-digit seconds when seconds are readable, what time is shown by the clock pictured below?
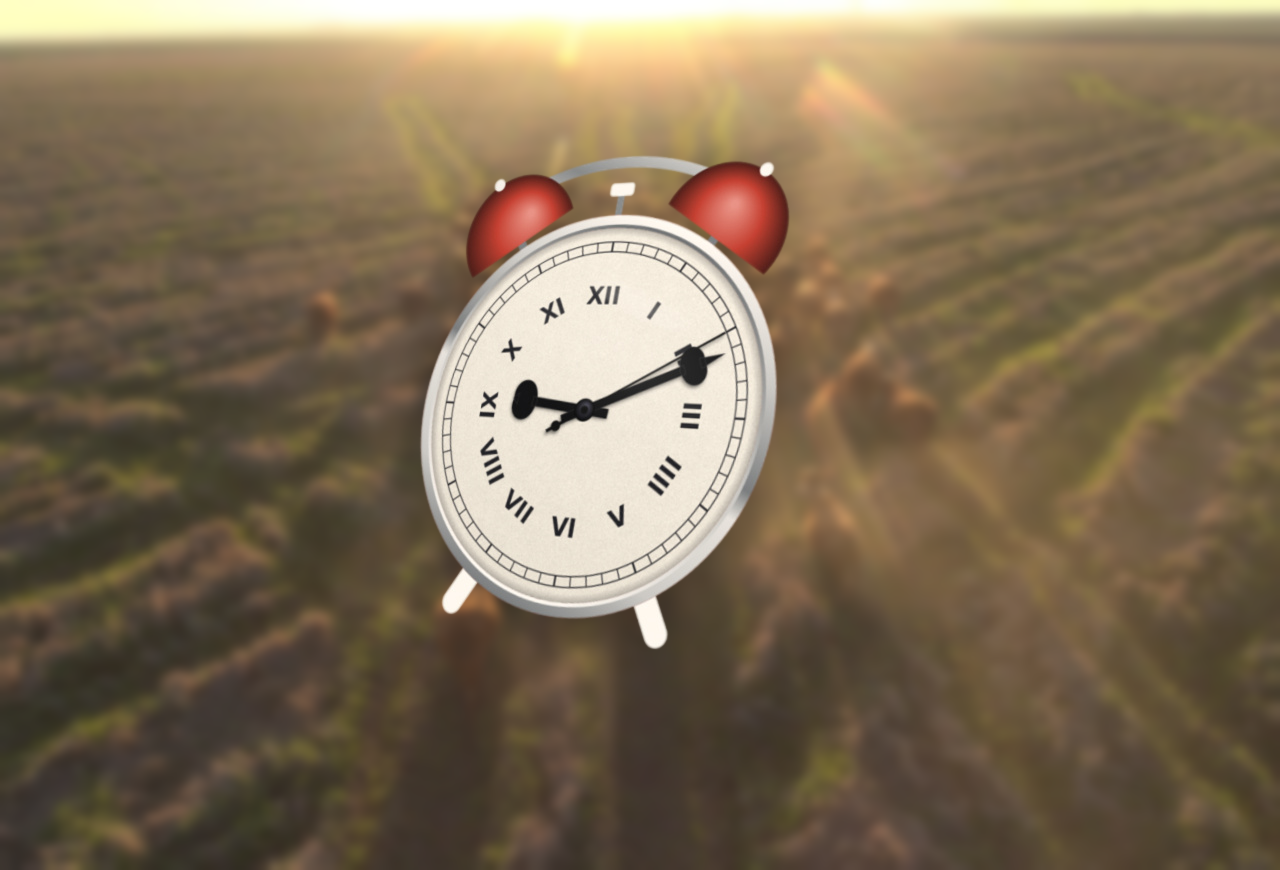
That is 9,11,10
